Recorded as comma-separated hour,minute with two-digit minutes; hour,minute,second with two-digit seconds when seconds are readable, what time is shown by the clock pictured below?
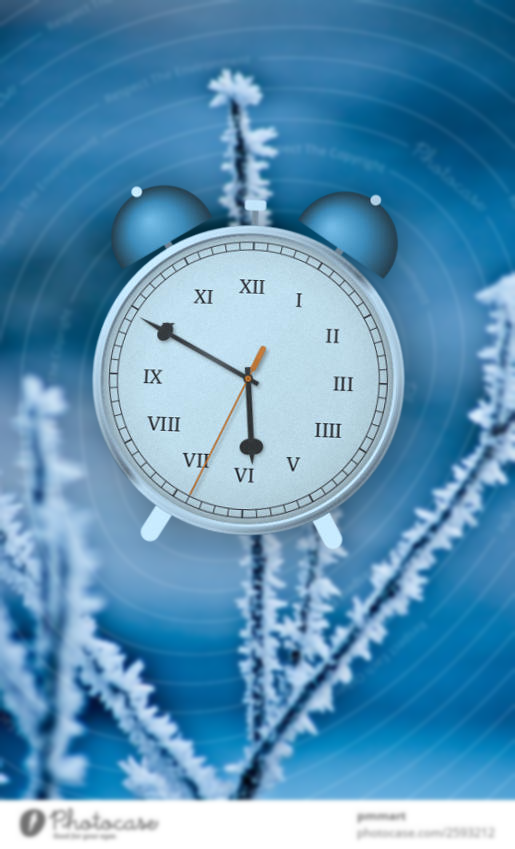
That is 5,49,34
